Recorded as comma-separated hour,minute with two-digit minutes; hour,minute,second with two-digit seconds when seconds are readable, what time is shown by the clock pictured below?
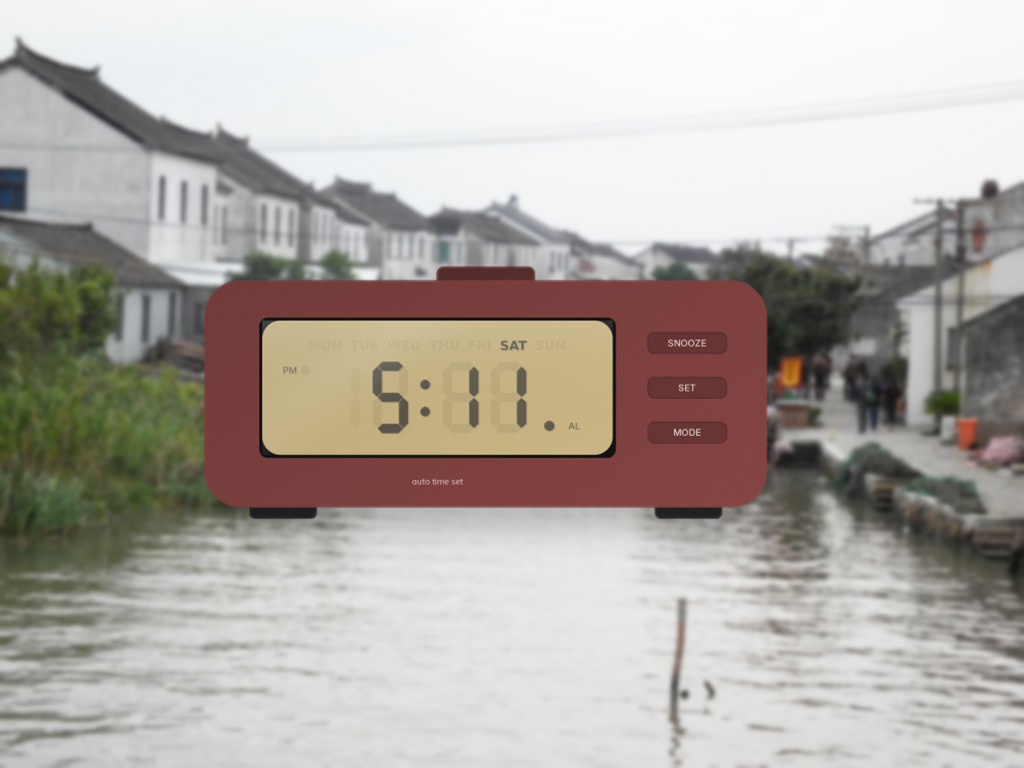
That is 5,11
